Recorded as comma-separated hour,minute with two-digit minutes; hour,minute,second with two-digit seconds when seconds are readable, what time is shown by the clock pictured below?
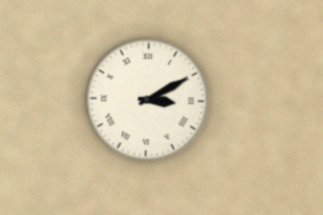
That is 3,10
